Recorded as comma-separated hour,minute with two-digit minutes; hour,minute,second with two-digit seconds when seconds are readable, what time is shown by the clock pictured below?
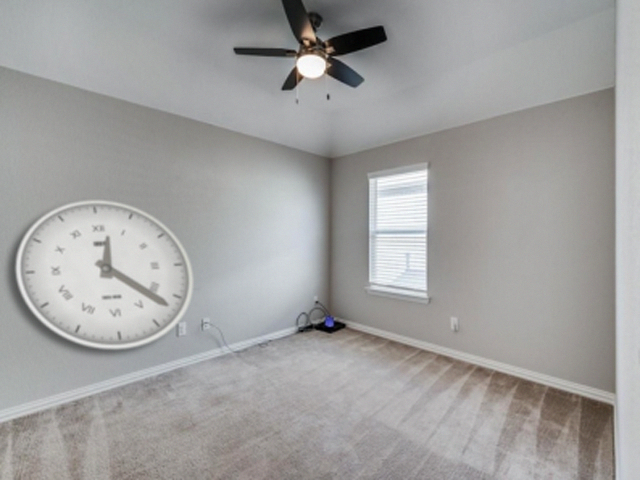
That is 12,22
